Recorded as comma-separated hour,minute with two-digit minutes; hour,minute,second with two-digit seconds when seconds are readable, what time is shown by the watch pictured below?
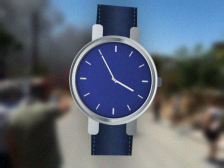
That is 3,55
